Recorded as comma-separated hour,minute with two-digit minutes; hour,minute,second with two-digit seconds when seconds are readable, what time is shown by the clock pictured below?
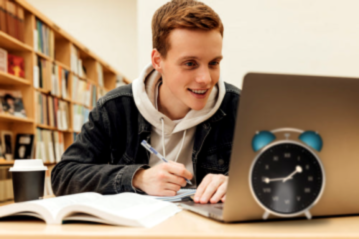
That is 1,44
